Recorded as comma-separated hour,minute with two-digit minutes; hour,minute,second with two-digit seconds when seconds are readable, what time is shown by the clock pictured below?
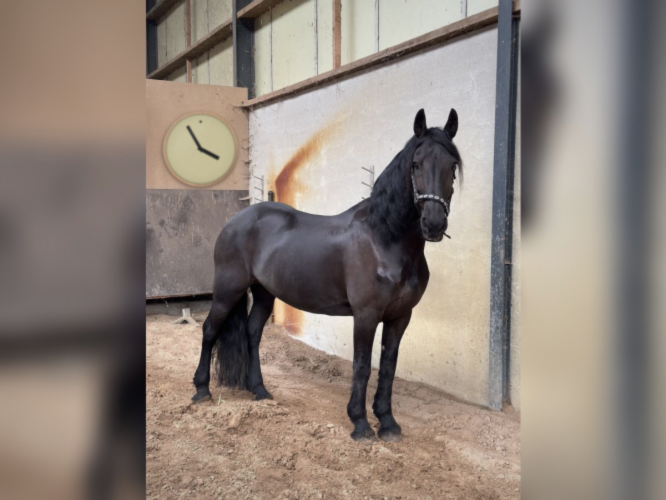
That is 3,55
